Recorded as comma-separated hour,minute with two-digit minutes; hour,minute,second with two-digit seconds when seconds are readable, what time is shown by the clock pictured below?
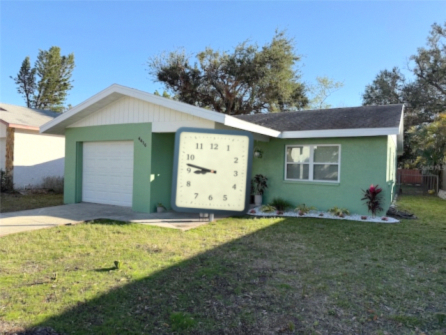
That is 8,47
